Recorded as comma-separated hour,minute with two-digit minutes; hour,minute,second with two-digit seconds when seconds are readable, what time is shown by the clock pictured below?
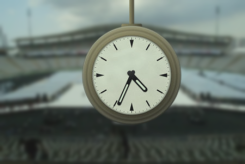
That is 4,34
